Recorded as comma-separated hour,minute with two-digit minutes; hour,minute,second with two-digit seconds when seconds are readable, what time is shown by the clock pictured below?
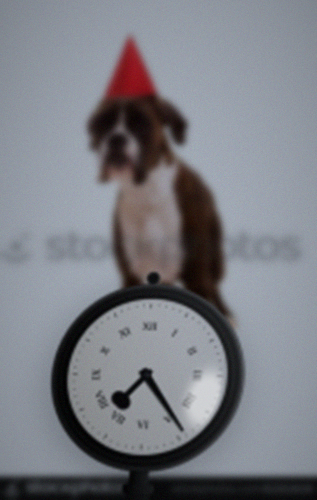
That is 7,24
